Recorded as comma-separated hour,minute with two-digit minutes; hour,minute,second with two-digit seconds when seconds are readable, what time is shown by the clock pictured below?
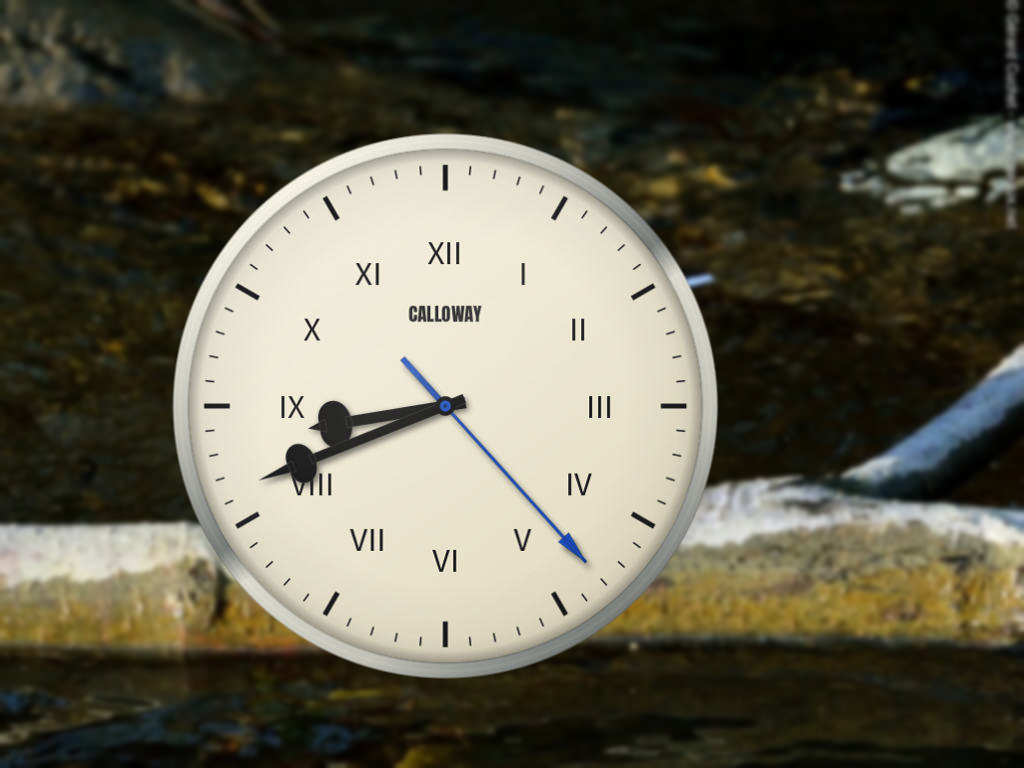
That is 8,41,23
